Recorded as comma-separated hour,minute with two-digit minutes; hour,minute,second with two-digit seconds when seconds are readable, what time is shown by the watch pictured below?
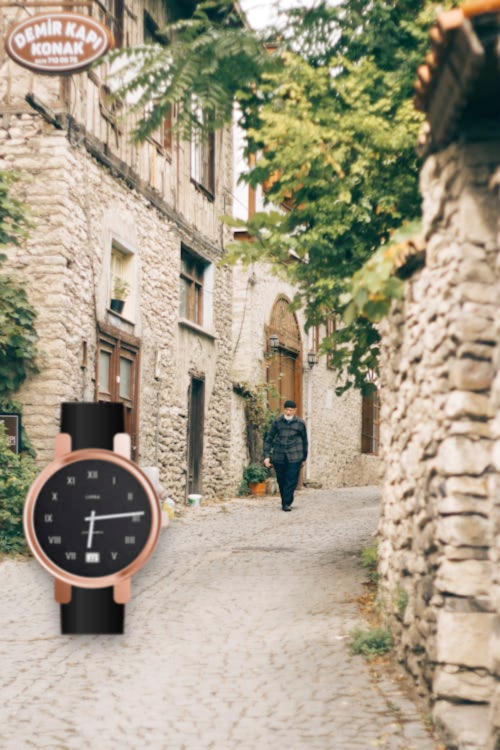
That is 6,14
